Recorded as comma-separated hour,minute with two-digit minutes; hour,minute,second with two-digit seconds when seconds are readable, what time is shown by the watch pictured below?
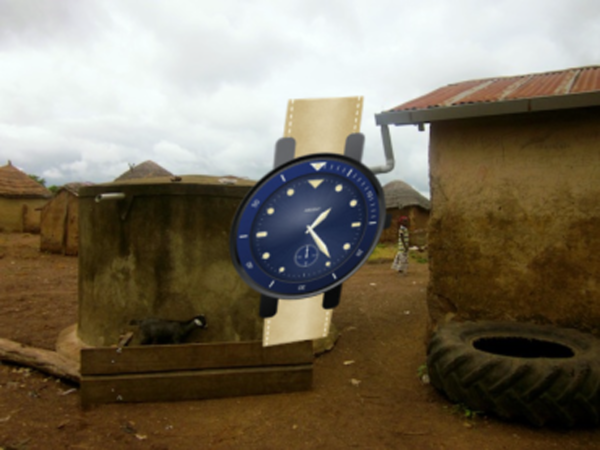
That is 1,24
